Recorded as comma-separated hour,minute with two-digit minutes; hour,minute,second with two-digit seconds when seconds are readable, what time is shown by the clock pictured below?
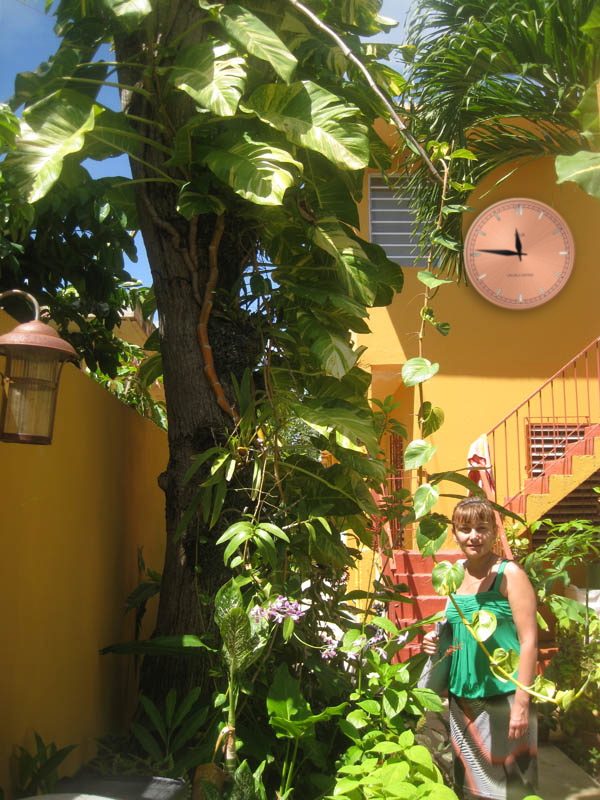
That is 11,46
